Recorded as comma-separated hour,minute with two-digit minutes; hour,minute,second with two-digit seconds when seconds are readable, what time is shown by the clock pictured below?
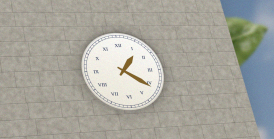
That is 1,21
